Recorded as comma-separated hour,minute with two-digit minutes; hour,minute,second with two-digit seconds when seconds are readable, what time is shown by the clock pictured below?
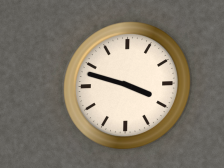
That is 3,48
